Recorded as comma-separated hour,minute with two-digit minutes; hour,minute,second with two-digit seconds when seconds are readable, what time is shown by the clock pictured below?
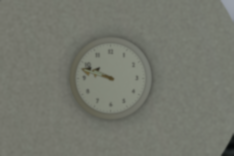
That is 9,48
